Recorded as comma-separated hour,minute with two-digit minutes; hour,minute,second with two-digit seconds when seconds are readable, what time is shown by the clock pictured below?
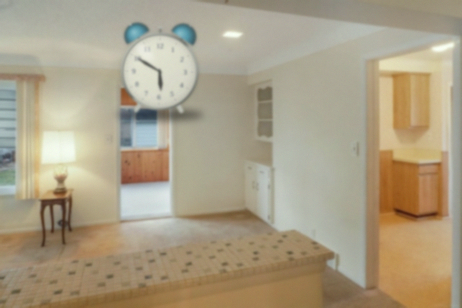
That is 5,50
